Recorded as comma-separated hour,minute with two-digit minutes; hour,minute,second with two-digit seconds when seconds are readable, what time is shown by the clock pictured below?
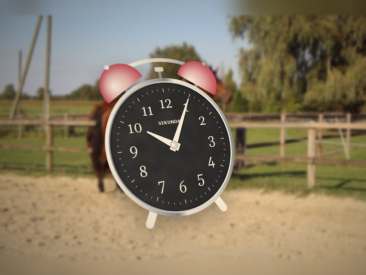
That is 10,05
